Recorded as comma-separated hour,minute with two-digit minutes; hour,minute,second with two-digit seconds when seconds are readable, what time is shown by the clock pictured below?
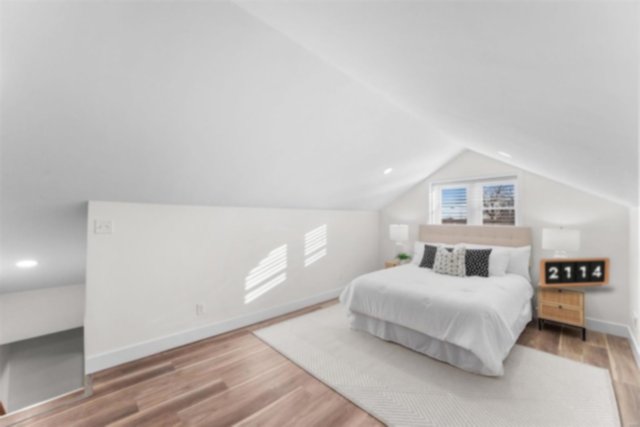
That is 21,14
